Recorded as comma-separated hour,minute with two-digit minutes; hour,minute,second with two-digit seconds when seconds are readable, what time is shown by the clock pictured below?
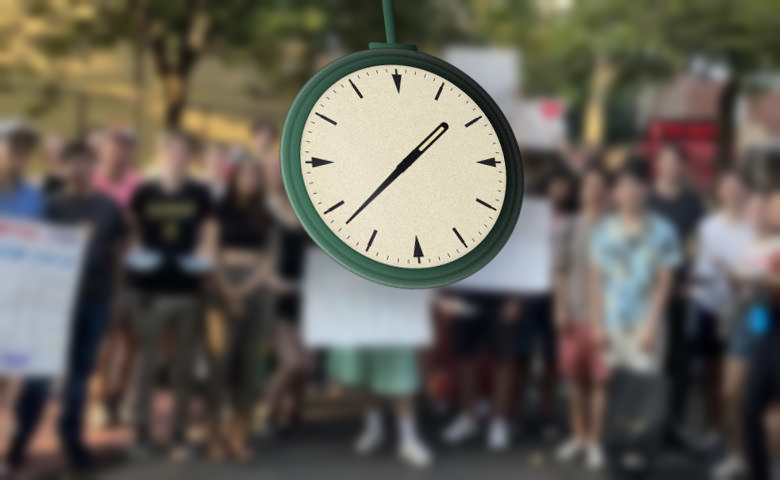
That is 1,38
